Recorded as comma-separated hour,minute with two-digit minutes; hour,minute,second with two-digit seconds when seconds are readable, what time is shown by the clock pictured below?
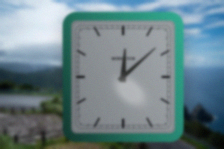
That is 12,08
